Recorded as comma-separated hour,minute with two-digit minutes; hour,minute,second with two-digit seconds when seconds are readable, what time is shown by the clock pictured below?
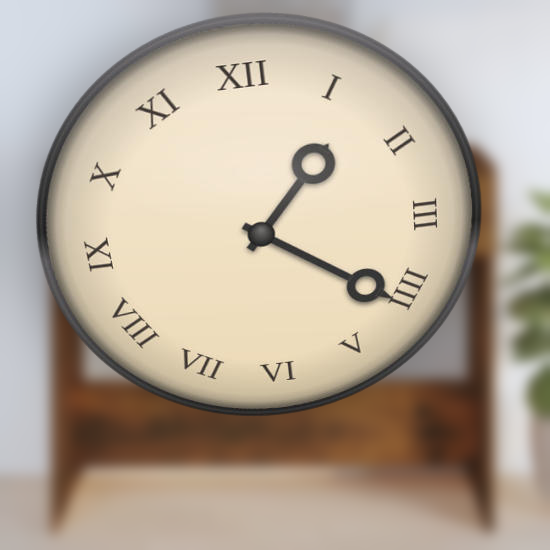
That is 1,21
